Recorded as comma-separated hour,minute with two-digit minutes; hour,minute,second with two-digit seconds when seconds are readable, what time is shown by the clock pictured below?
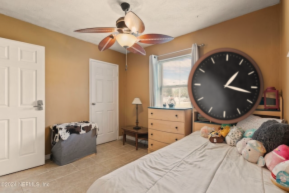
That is 1,17
